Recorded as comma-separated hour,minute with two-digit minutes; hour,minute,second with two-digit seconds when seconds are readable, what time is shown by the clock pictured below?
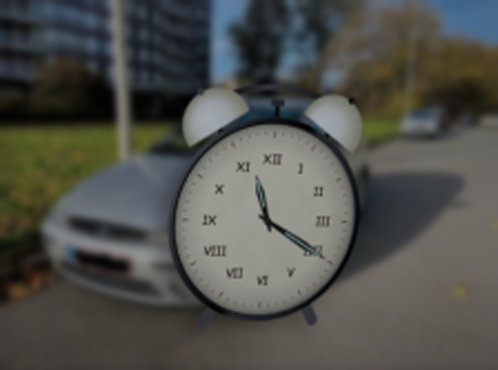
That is 11,20
